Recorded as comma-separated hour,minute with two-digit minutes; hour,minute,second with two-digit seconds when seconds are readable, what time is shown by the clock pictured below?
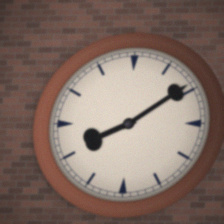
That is 8,09
